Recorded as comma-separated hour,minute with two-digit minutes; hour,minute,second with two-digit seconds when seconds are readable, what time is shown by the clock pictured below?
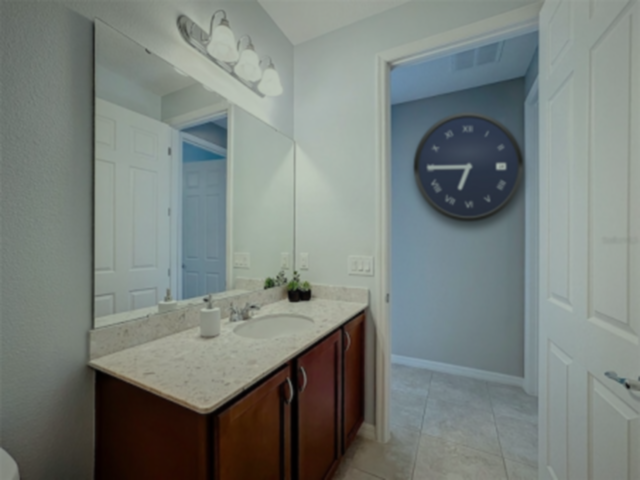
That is 6,45
